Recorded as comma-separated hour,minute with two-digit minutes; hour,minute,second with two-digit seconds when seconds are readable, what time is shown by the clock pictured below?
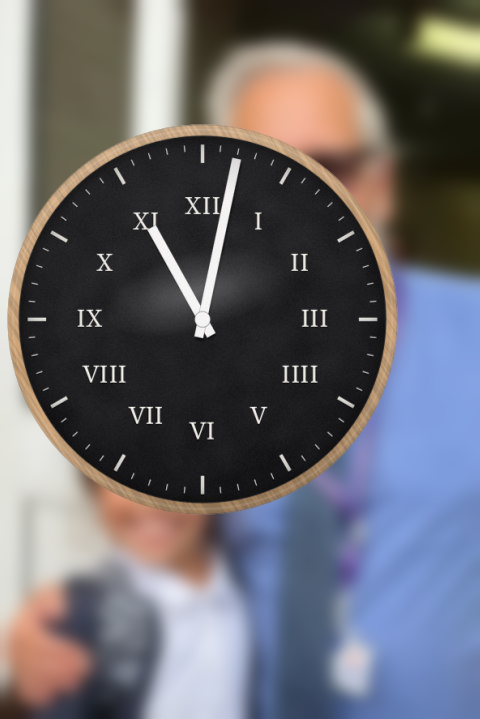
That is 11,02
